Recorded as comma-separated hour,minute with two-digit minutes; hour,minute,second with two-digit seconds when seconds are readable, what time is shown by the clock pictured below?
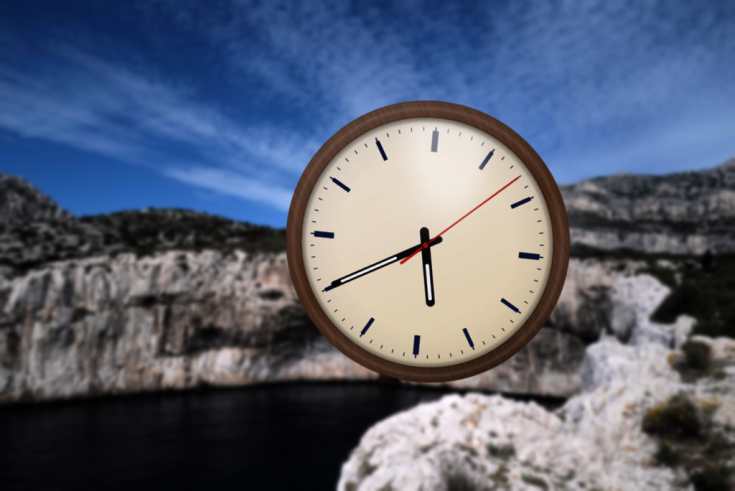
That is 5,40,08
